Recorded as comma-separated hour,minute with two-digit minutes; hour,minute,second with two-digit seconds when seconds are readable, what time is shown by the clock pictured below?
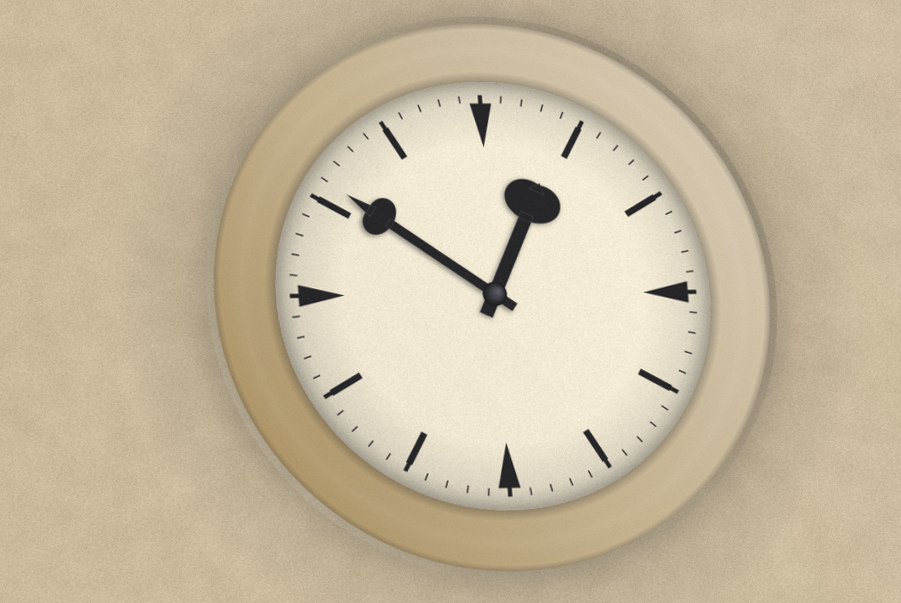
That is 12,51
